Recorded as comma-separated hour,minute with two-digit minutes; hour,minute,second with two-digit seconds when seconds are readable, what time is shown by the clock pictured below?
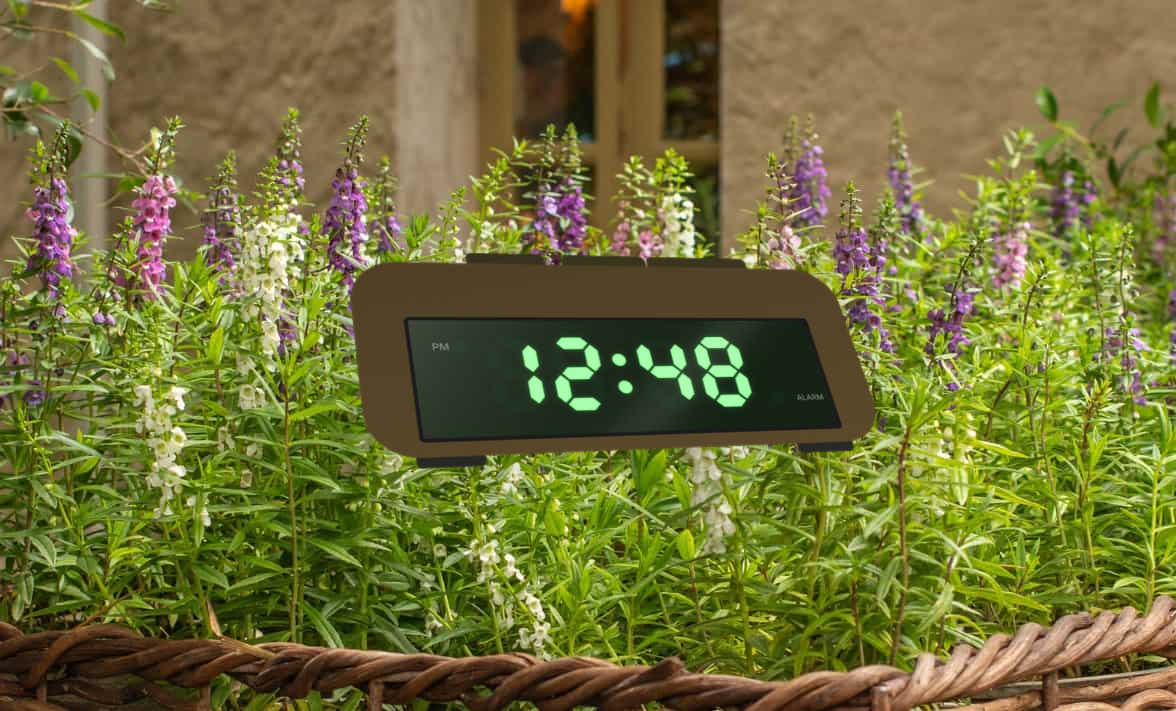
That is 12,48
